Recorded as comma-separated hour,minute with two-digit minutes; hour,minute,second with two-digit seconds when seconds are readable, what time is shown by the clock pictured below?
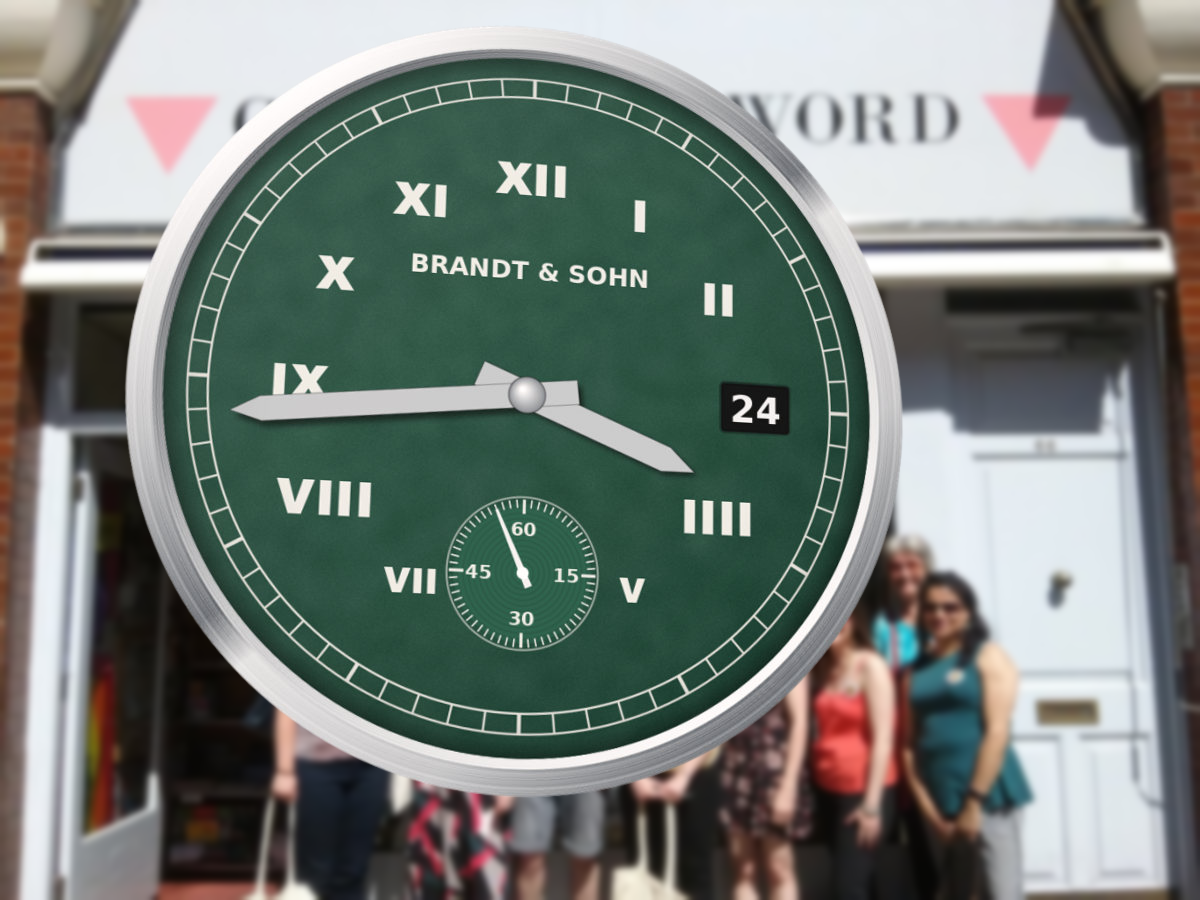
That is 3,43,56
